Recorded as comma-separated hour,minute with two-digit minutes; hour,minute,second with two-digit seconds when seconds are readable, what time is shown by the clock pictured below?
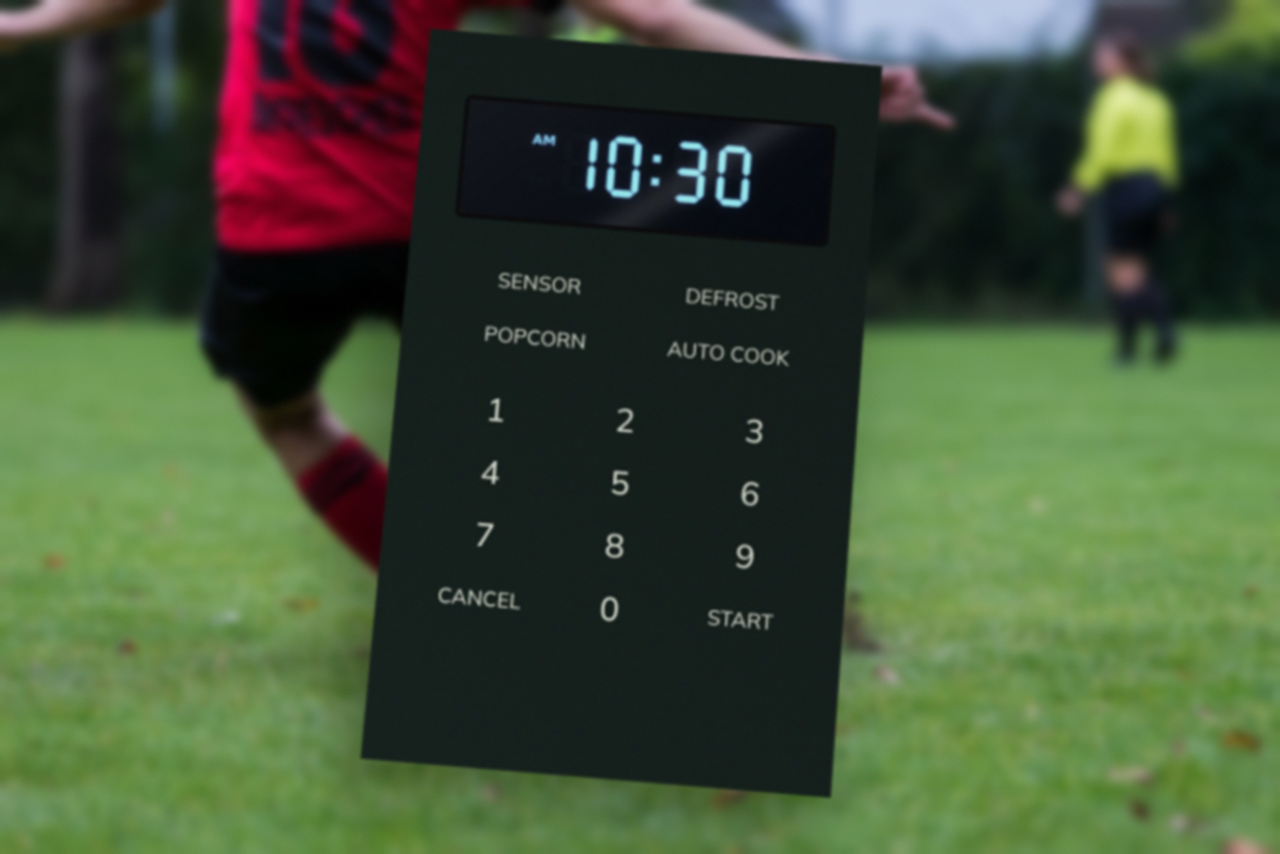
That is 10,30
